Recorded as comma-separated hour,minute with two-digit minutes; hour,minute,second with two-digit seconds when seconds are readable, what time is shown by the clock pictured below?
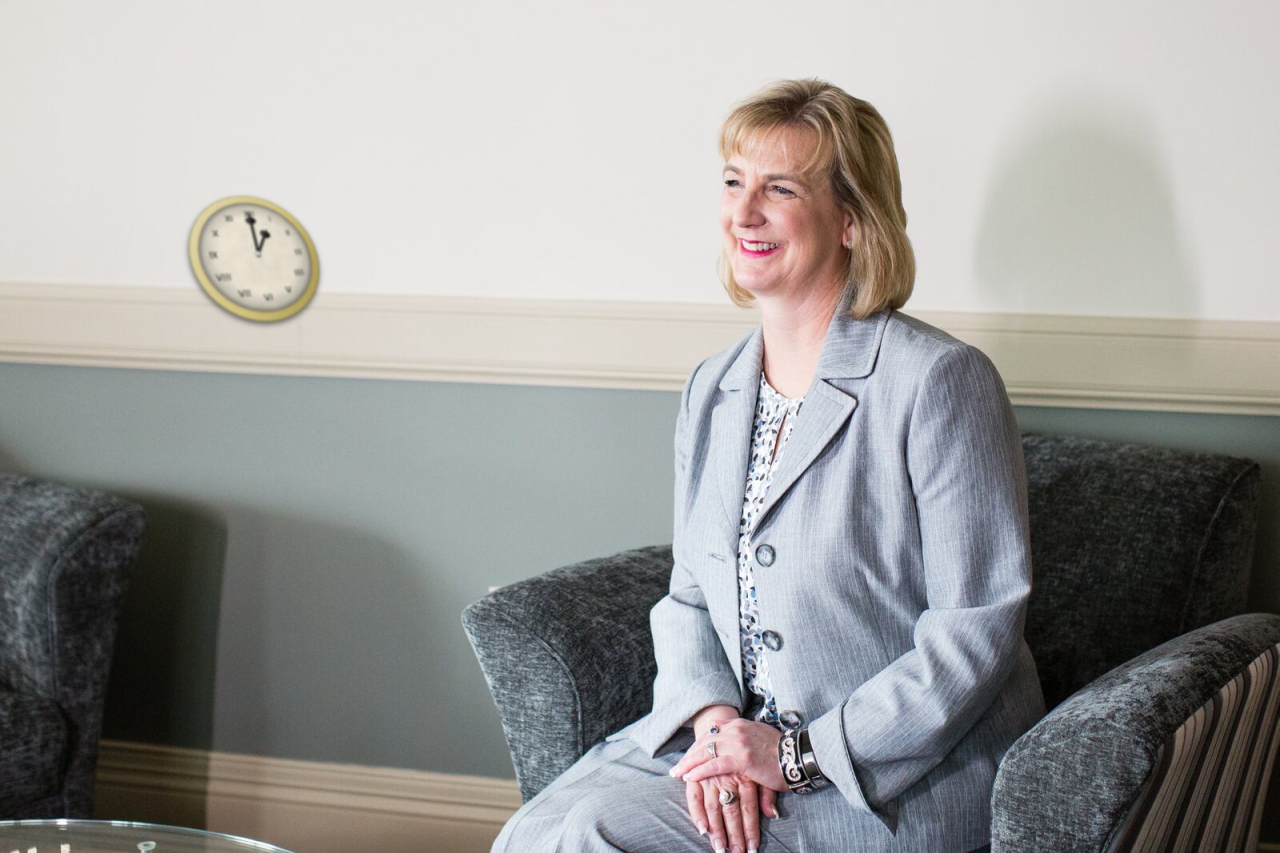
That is 1,00
